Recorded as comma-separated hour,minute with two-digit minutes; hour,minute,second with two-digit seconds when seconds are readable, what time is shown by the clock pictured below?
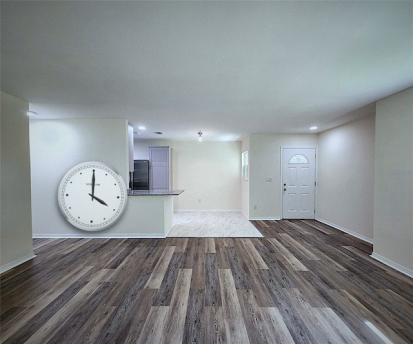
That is 4,00
